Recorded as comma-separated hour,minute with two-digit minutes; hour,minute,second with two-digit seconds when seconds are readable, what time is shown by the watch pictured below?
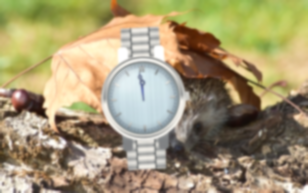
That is 11,59
